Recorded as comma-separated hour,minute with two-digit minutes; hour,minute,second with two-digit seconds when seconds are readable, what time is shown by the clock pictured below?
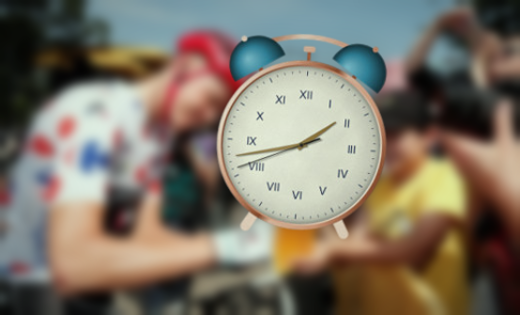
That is 1,42,41
